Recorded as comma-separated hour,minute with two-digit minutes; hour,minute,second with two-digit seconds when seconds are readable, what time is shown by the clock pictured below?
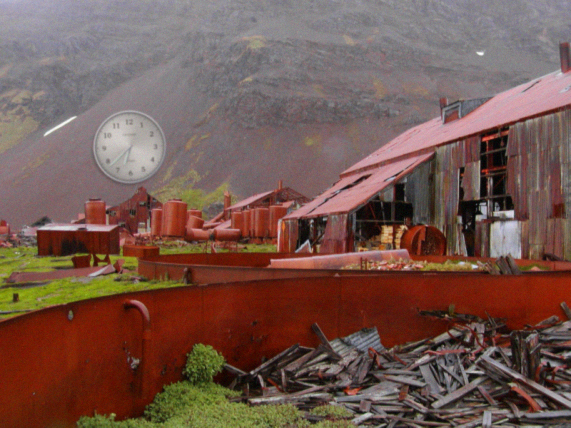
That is 6,38
